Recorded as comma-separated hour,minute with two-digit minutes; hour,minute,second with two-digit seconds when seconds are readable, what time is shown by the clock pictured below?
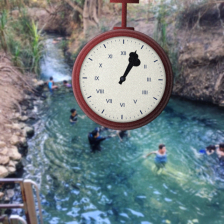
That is 1,04
